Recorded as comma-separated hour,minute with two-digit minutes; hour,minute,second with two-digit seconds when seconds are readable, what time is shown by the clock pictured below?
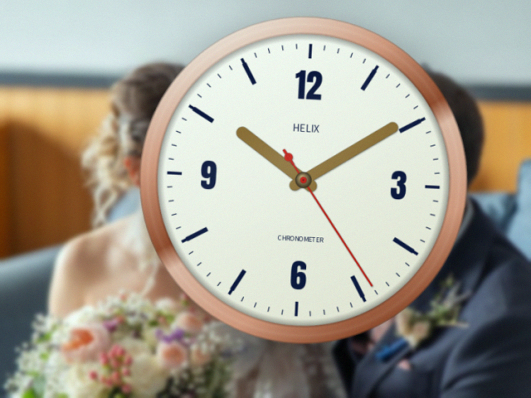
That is 10,09,24
